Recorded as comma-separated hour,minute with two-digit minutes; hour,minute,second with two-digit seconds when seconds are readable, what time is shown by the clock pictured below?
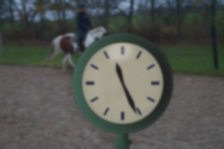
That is 11,26
